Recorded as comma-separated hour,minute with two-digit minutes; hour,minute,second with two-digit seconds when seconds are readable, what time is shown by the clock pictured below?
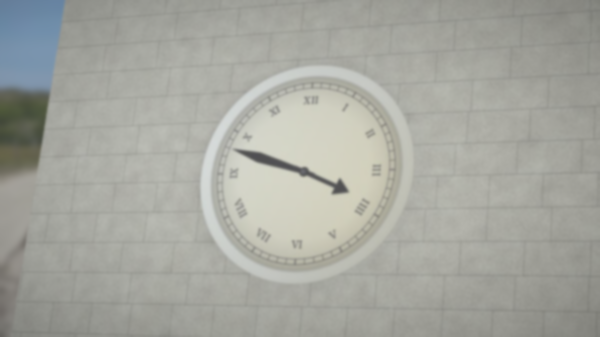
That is 3,48
